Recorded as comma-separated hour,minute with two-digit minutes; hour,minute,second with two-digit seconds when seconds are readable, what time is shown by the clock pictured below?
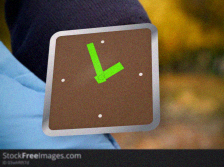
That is 1,57
